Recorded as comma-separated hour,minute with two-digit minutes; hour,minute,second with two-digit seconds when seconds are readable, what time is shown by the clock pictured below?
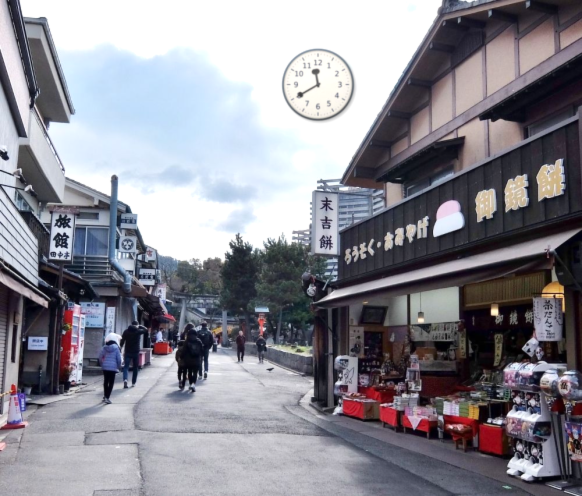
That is 11,40
